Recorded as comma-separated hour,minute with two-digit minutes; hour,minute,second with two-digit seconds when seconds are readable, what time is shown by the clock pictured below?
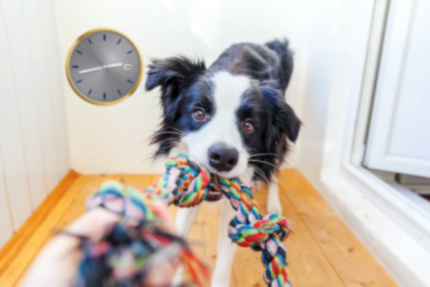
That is 2,43
